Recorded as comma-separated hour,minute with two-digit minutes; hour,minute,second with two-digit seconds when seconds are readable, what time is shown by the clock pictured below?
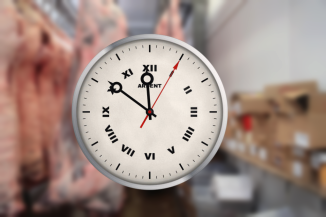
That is 11,51,05
